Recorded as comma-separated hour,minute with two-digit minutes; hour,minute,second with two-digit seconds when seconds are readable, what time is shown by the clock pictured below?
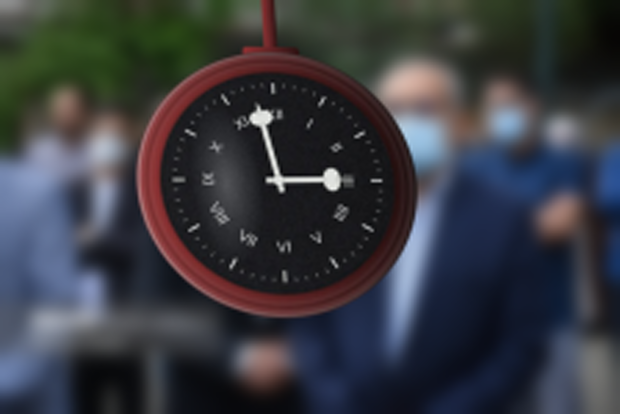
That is 2,58
